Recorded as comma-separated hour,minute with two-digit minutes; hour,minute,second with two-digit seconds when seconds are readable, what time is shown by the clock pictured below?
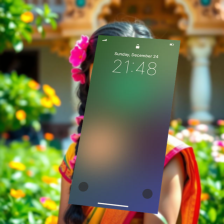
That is 21,48
